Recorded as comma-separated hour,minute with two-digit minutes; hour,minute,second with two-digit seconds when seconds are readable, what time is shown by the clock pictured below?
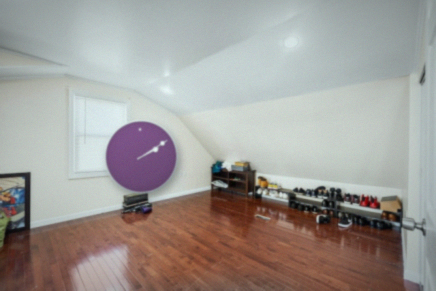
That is 2,10
